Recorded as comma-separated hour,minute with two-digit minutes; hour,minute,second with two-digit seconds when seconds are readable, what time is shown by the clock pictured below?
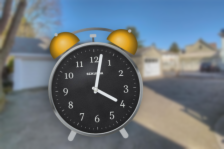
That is 4,02
